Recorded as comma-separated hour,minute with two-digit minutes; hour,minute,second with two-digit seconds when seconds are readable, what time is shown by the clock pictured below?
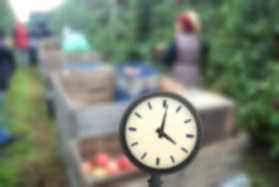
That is 4,01
